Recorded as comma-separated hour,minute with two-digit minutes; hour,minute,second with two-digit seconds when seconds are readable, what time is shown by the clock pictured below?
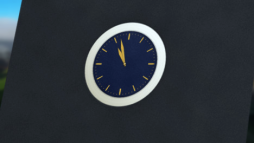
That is 10,57
